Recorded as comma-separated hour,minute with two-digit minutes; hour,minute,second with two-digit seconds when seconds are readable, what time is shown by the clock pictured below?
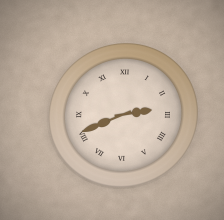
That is 2,41
